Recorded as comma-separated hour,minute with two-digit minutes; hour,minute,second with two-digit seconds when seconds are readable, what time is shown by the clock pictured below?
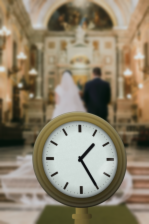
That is 1,25
